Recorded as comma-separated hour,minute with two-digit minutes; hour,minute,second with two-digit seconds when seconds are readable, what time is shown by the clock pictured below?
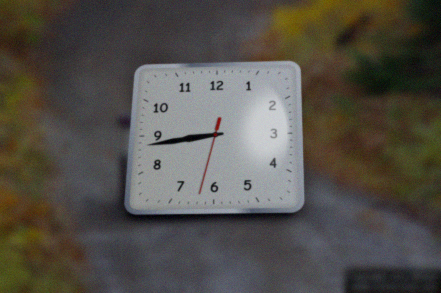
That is 8,43,32
